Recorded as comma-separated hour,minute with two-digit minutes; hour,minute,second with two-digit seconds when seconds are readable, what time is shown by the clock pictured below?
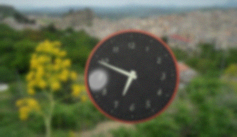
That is 6,49
